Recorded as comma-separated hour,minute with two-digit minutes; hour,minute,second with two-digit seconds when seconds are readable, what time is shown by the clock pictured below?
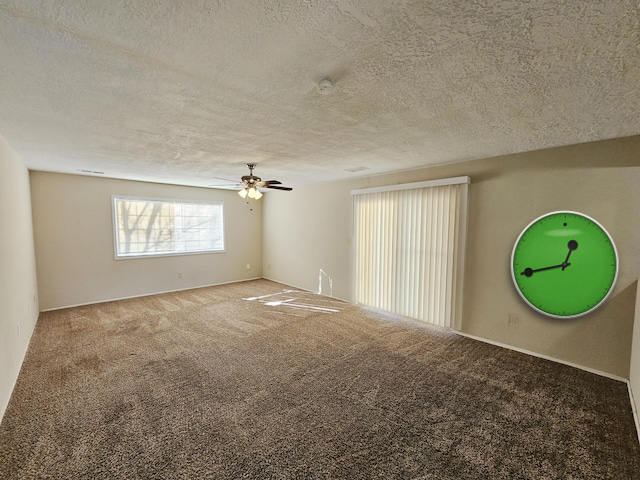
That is 12,43
